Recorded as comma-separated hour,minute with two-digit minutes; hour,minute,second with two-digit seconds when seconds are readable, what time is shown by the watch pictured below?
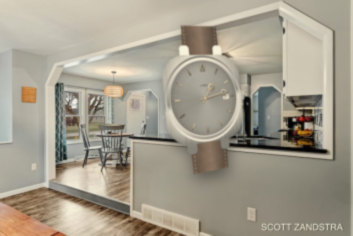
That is 1,13
